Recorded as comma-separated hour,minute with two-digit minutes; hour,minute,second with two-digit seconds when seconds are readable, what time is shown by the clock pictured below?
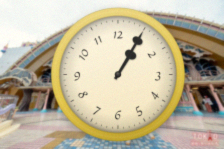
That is 1,05
